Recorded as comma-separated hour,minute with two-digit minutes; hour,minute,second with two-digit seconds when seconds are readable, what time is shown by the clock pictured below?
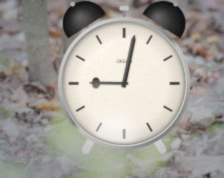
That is 9,02
